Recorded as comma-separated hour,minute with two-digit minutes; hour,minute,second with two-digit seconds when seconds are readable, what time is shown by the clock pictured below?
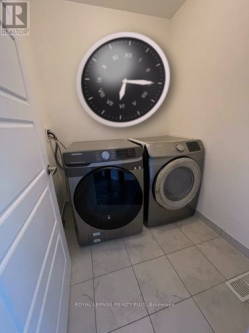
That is 6,15
